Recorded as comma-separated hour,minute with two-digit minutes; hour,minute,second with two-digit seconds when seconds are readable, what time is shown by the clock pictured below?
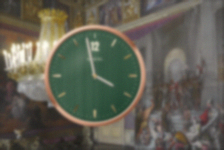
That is 3,58
